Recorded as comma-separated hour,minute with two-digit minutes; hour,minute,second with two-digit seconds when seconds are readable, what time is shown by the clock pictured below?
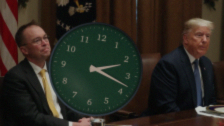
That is 2,18
